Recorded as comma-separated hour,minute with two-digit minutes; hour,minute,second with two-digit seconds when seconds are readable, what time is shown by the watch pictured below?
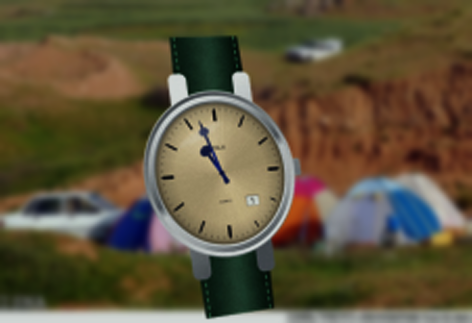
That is 10,57
